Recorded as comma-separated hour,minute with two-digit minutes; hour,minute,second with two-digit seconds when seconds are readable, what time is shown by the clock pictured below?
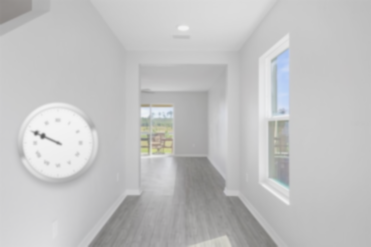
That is 9,49
